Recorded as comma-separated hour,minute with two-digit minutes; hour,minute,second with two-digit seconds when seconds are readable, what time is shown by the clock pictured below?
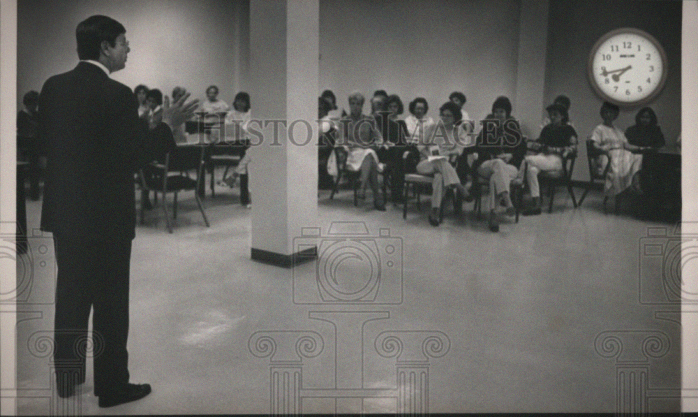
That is 7,43
